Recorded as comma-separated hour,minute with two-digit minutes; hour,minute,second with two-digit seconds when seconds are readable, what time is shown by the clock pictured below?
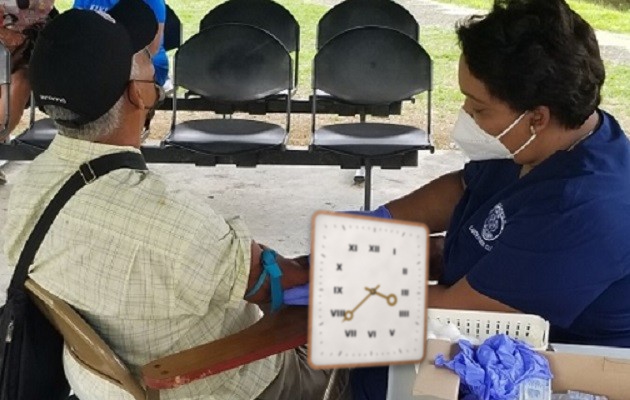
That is 3,38
